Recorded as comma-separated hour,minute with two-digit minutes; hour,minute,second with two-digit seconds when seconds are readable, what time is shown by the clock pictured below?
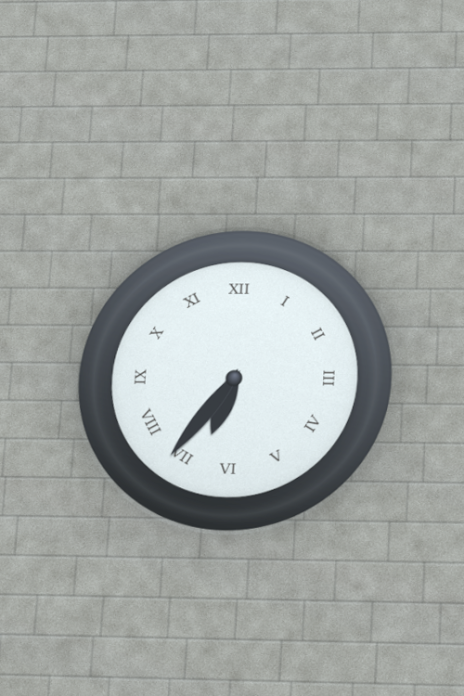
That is 6,36
